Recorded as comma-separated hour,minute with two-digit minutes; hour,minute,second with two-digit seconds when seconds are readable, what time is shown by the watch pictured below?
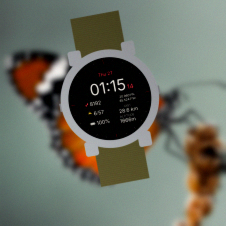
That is 1,15
